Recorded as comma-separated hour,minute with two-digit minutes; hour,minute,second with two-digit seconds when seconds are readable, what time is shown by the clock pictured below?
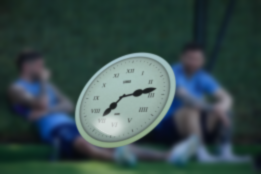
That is 7,13
